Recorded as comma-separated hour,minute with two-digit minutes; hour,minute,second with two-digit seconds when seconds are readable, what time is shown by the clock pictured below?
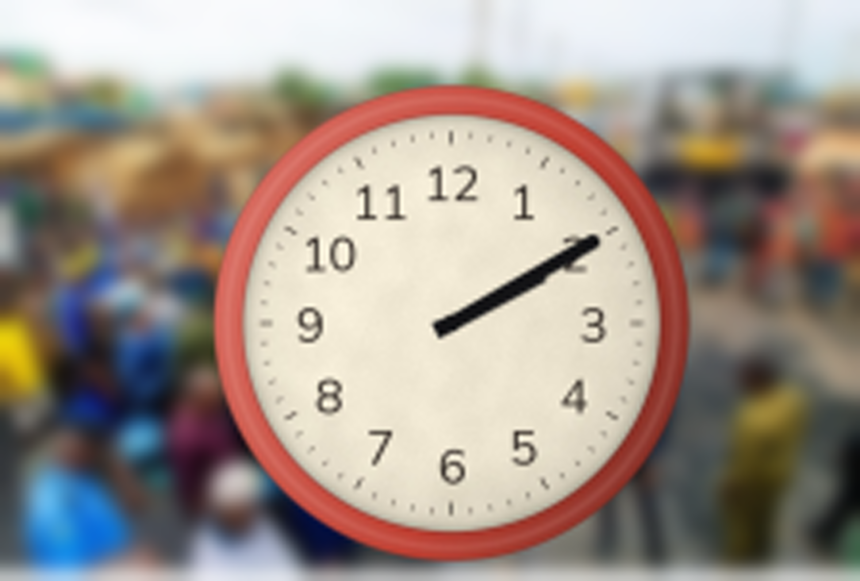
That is 2,10
